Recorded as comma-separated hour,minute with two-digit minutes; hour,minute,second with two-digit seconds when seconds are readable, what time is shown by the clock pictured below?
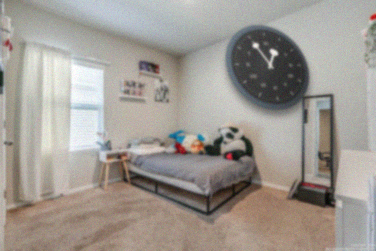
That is 12,55
